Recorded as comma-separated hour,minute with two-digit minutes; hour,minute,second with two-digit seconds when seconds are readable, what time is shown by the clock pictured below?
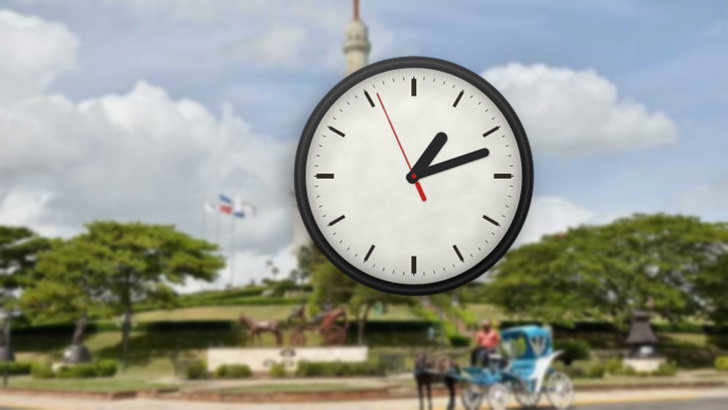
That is 1,11,56
